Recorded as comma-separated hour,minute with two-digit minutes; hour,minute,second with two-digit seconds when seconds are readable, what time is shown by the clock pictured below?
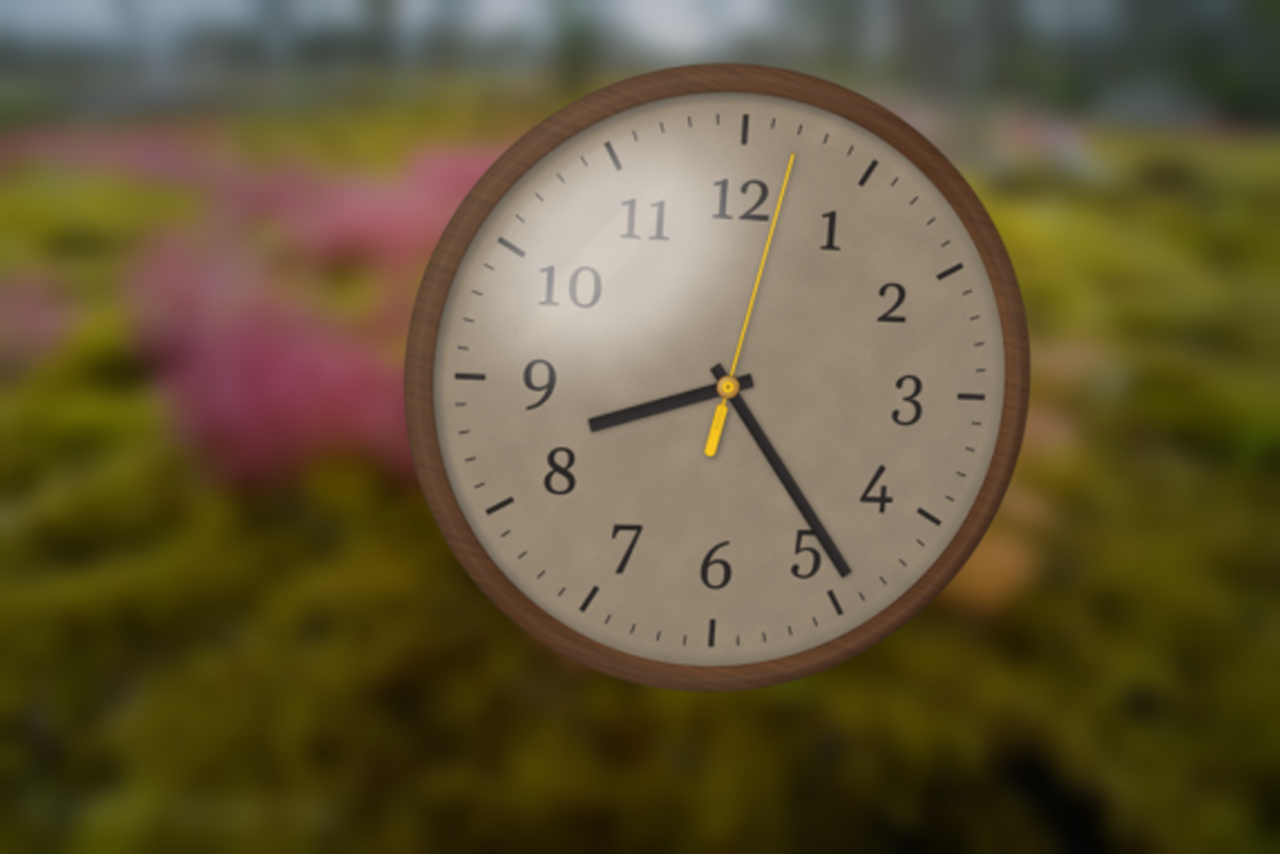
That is 8,24,02
